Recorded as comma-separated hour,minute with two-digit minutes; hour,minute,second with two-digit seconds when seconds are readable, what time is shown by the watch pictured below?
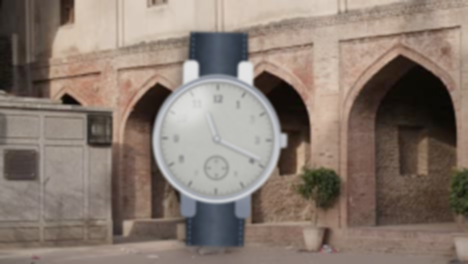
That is 11,19
